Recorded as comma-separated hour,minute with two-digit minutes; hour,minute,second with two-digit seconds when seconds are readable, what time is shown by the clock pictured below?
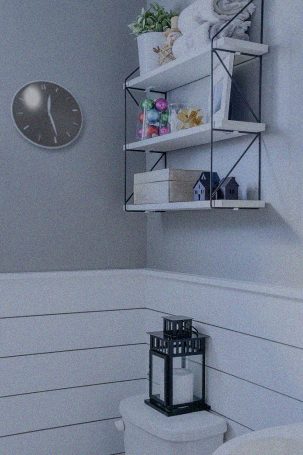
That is 12,29
